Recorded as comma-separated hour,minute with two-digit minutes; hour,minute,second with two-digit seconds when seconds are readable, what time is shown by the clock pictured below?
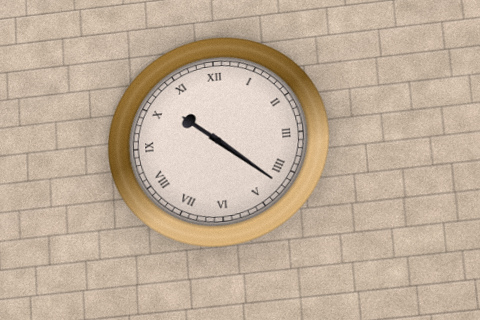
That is 10,22
